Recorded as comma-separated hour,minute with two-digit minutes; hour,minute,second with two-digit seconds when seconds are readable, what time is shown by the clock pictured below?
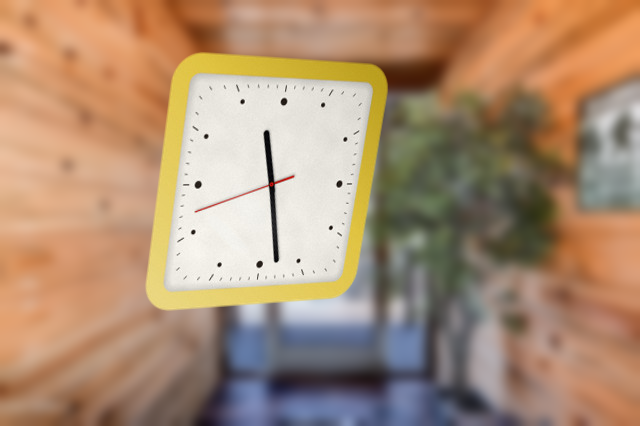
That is 11,27,42
